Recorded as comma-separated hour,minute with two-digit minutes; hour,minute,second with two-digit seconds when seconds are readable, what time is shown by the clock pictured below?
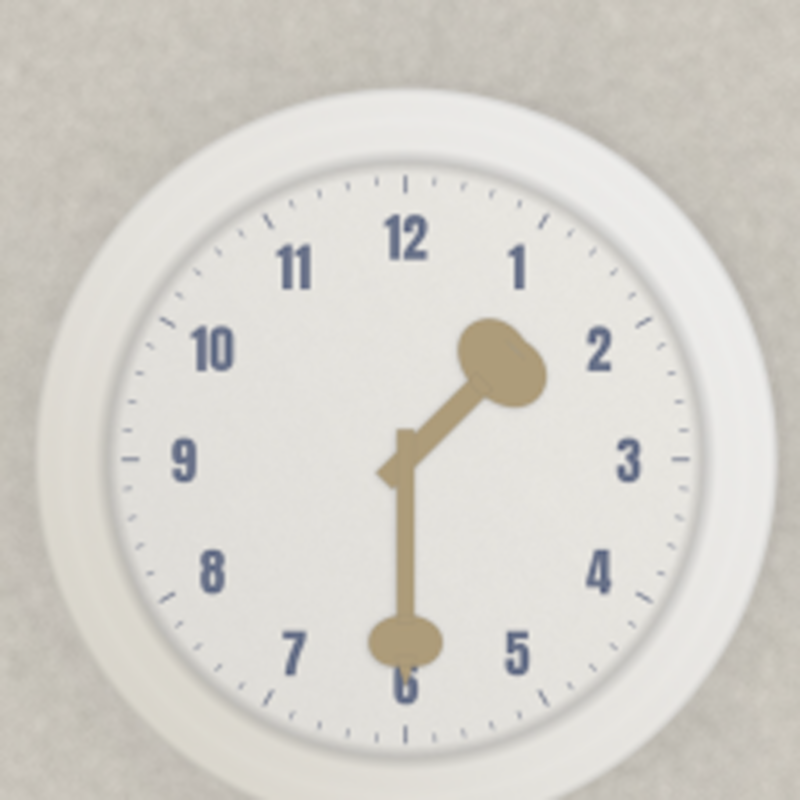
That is 1,30
